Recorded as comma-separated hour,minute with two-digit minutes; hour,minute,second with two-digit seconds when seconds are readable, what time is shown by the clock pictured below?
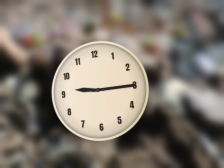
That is 9,15
